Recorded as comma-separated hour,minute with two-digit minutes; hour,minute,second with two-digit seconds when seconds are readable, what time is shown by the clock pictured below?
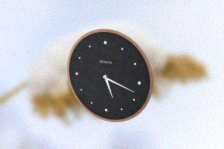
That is 5,18
